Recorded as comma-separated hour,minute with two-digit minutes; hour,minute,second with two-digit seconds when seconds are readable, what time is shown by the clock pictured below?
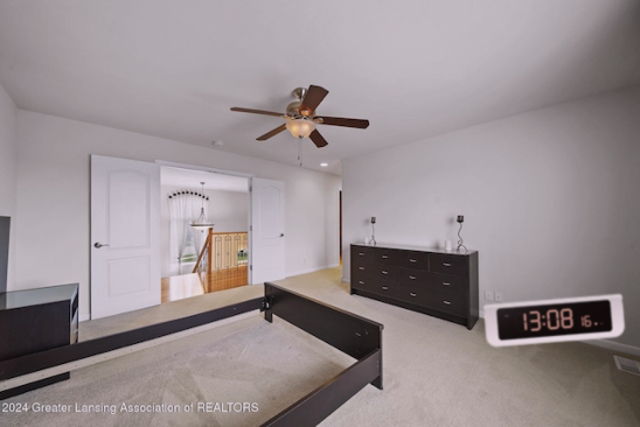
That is 13,08,16
